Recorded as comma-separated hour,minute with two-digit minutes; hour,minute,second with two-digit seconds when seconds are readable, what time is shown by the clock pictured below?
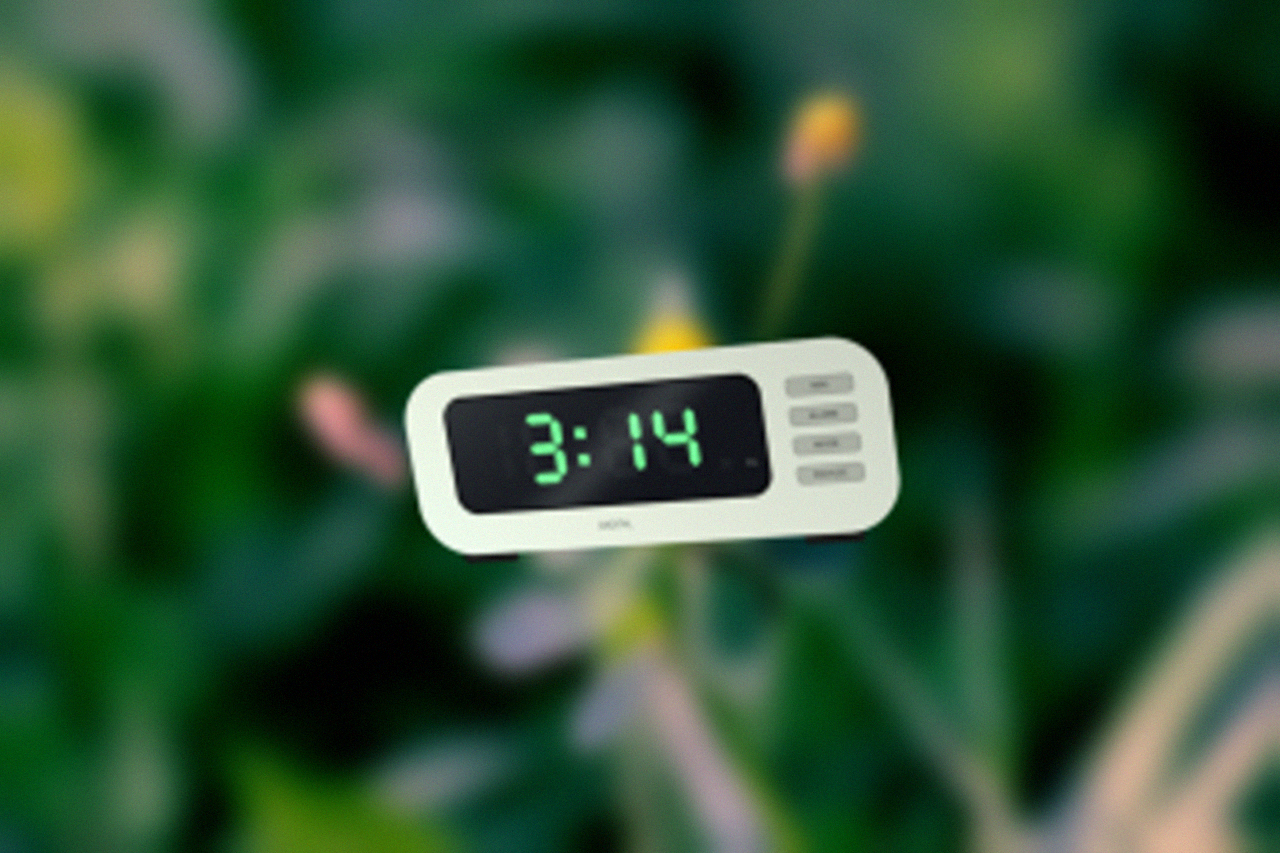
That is 3,14
